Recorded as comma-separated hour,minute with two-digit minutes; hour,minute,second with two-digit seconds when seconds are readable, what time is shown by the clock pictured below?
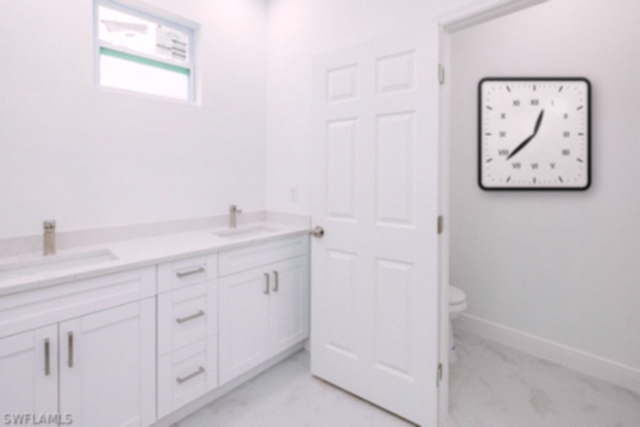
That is 12,38
